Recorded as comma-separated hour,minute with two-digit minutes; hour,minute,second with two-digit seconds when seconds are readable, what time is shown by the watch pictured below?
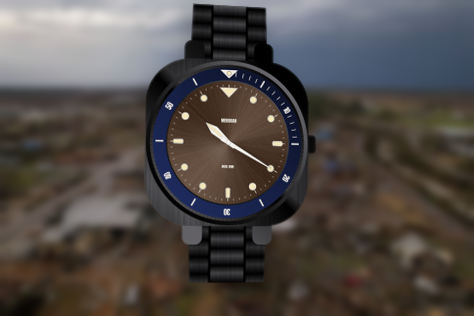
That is 10,20
